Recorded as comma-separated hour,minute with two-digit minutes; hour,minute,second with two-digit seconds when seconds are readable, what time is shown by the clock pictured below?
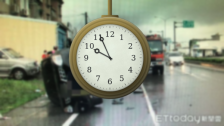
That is 9,56
